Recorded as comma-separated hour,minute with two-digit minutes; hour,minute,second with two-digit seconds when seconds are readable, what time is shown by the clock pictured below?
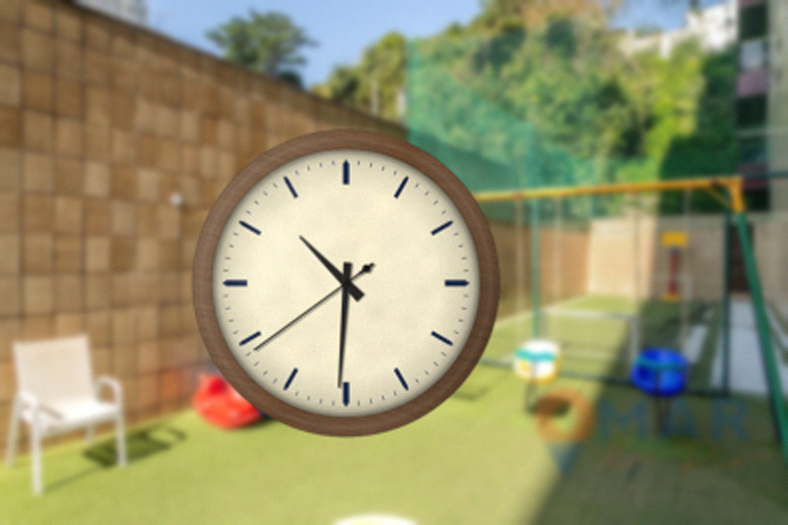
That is 10,30,39
